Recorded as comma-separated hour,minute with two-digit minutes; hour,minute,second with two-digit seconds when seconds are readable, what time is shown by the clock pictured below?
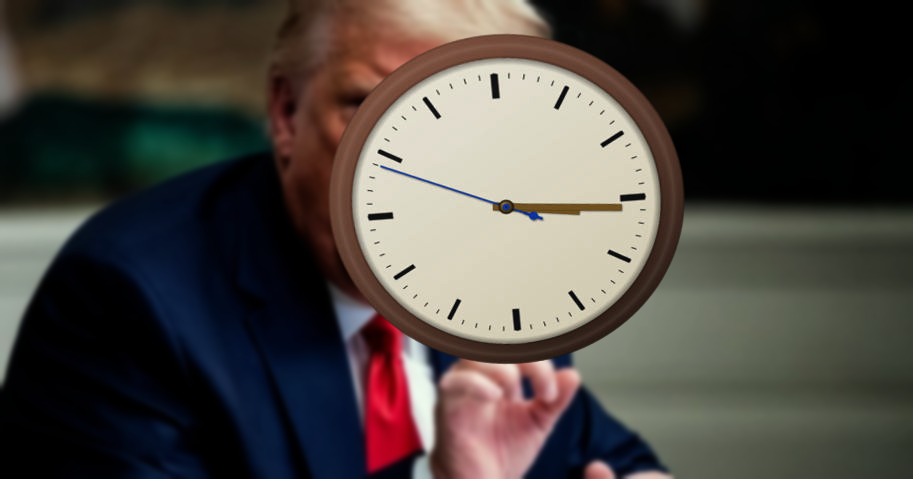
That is 3,15,49
